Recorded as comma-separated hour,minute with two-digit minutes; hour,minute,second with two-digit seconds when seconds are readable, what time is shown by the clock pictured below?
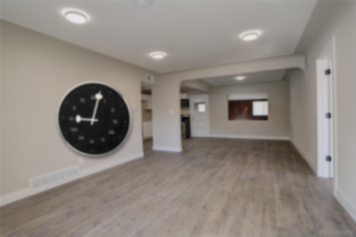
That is 9,02
